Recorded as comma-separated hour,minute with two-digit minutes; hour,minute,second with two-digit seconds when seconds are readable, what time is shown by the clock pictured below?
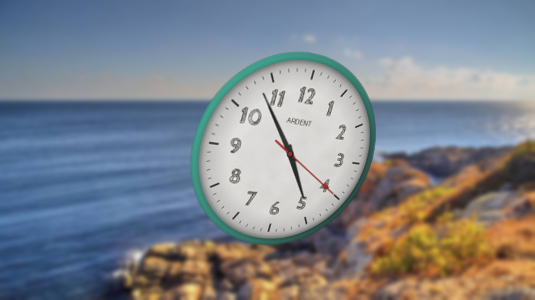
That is 4,53,20
